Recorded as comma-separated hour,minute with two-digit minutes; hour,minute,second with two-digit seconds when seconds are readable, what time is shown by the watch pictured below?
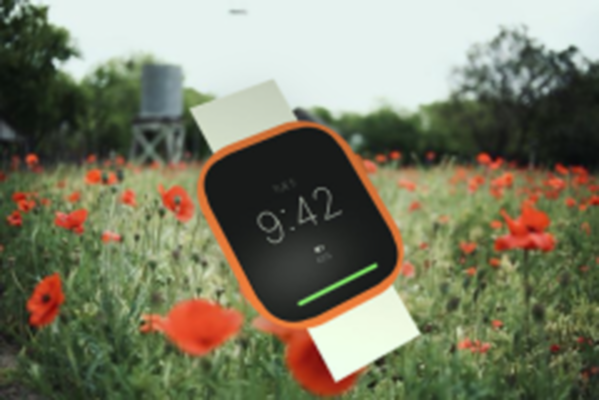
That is 9,42
